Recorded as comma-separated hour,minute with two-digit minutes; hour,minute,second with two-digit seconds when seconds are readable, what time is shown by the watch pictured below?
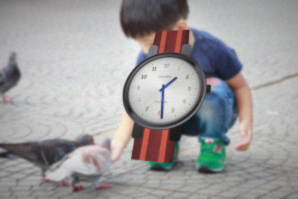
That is 1,29
